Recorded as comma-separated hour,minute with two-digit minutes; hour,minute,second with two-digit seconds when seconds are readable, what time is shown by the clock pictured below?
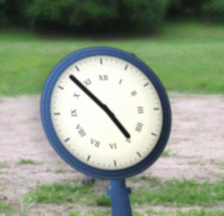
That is 4,53
